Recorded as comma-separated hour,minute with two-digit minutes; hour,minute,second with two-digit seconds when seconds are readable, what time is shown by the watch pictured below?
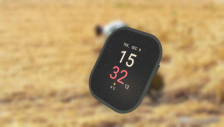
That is 15,32
